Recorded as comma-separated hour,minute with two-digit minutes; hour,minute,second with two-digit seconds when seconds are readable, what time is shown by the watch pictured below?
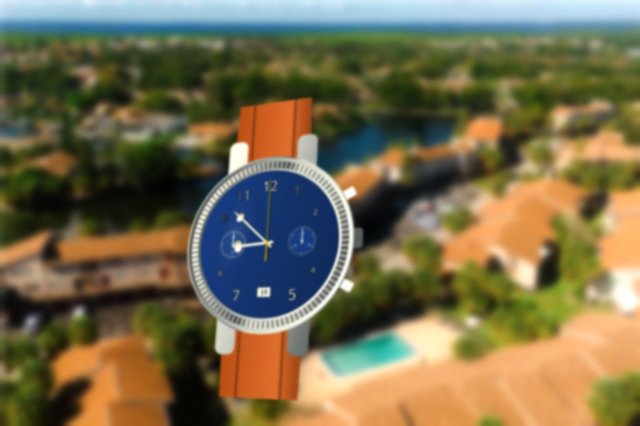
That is 8,52
